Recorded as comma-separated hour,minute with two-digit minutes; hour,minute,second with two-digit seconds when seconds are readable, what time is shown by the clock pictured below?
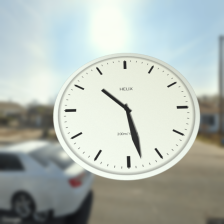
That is 10,28
